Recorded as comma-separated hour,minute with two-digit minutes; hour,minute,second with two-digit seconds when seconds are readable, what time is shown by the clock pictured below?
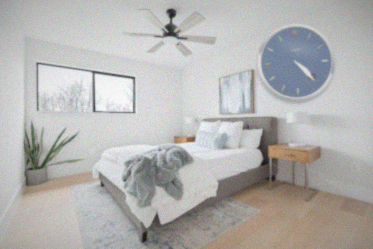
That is 4,23
